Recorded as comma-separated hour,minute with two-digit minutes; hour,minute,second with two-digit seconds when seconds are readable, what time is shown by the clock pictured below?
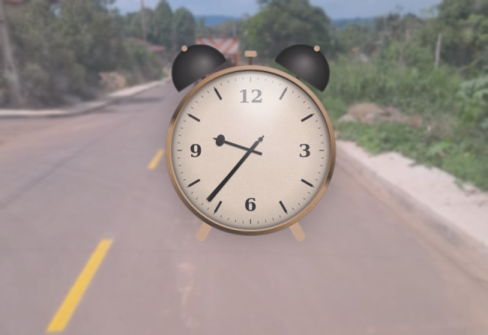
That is 9,36,37
